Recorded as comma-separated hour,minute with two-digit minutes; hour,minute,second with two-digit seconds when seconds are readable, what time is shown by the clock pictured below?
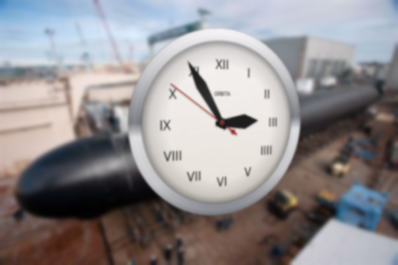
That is 2,54,51
